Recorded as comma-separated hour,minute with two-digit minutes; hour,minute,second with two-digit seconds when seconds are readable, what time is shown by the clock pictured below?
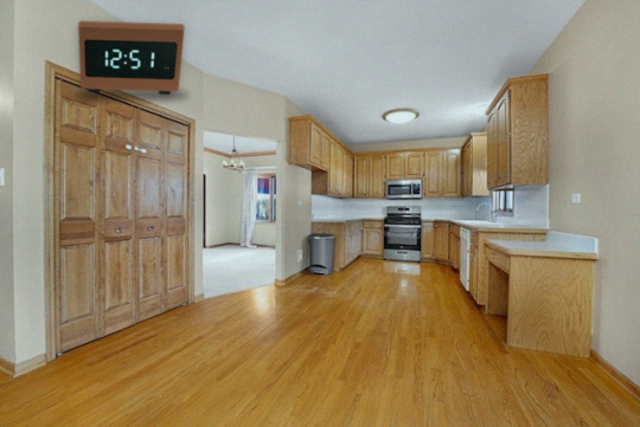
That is 12,51
